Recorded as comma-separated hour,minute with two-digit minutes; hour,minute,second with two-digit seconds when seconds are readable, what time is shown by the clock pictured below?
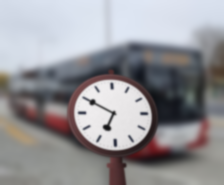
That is 6,50
